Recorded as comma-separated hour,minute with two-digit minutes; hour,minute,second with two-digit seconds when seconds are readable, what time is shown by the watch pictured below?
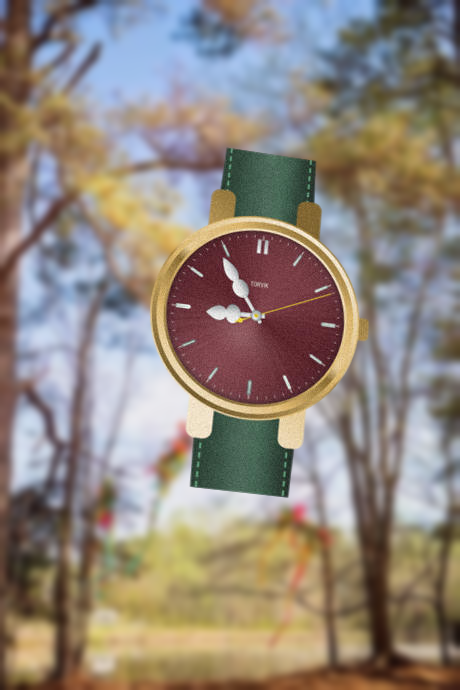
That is 8,54,11
